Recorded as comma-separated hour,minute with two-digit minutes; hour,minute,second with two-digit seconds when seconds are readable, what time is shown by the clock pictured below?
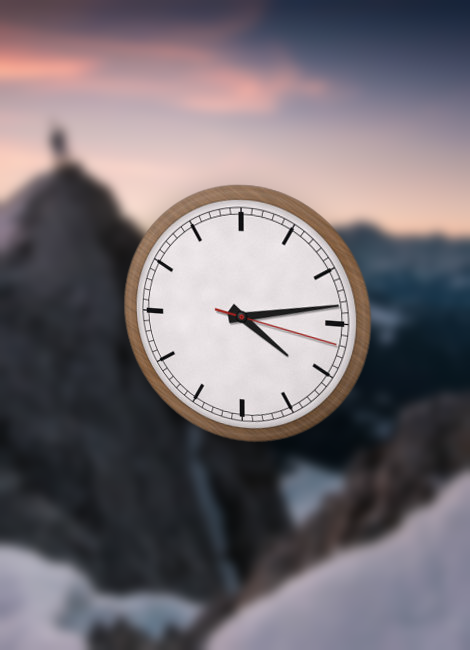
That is 4,13,17
